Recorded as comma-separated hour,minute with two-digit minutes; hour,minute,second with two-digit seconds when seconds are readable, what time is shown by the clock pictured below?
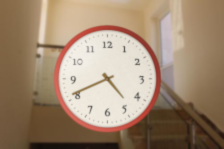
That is 4,41
